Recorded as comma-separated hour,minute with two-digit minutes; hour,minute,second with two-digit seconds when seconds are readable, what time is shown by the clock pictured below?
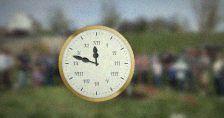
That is 11,48
